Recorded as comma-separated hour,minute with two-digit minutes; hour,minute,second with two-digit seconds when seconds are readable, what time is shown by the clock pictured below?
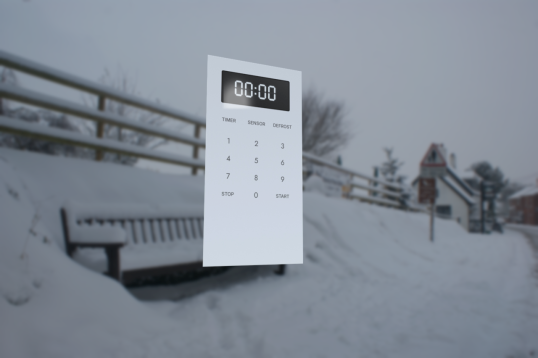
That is 0,00
